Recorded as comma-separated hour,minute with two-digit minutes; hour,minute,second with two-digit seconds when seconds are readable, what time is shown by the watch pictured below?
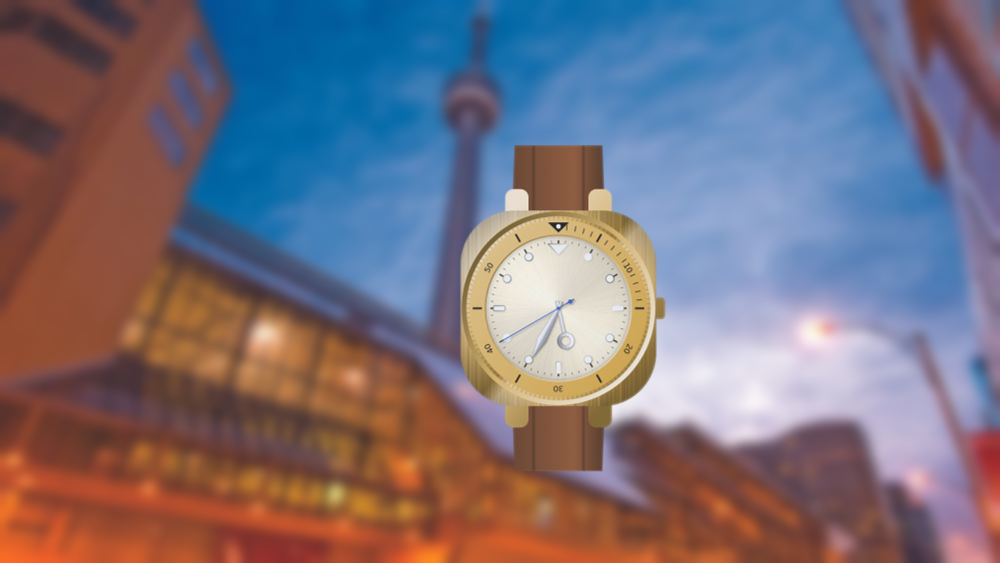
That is 5,34,40
